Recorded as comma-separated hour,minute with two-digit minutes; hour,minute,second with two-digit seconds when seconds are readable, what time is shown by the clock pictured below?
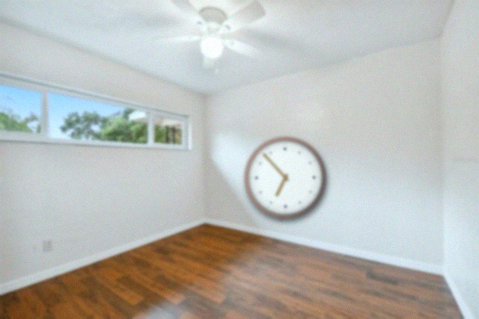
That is 6,53
